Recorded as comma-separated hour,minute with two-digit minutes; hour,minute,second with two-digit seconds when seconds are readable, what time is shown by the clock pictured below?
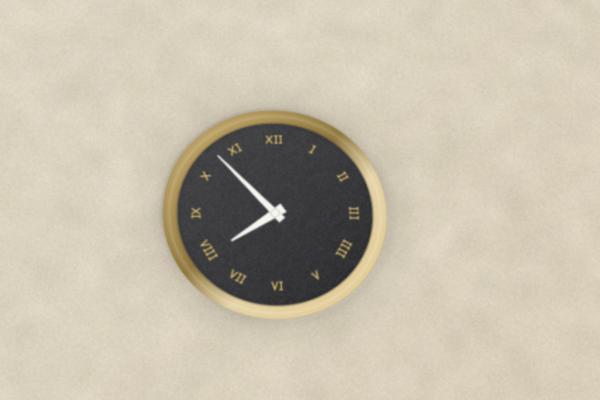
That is 7,53
